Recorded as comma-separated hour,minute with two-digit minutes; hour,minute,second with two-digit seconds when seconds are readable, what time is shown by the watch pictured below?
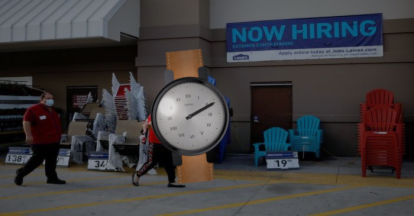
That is 2,11
